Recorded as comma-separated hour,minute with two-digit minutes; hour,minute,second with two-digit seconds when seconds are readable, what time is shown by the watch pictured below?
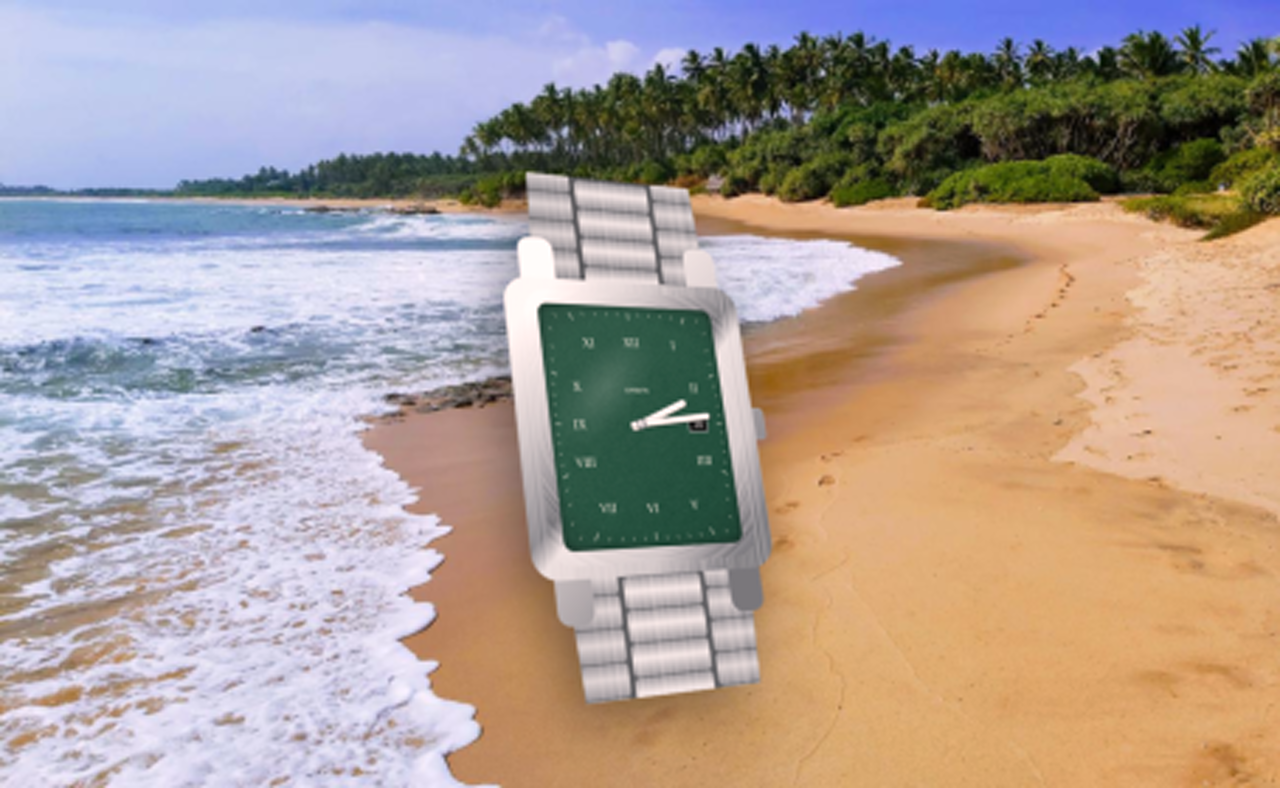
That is 2,14
